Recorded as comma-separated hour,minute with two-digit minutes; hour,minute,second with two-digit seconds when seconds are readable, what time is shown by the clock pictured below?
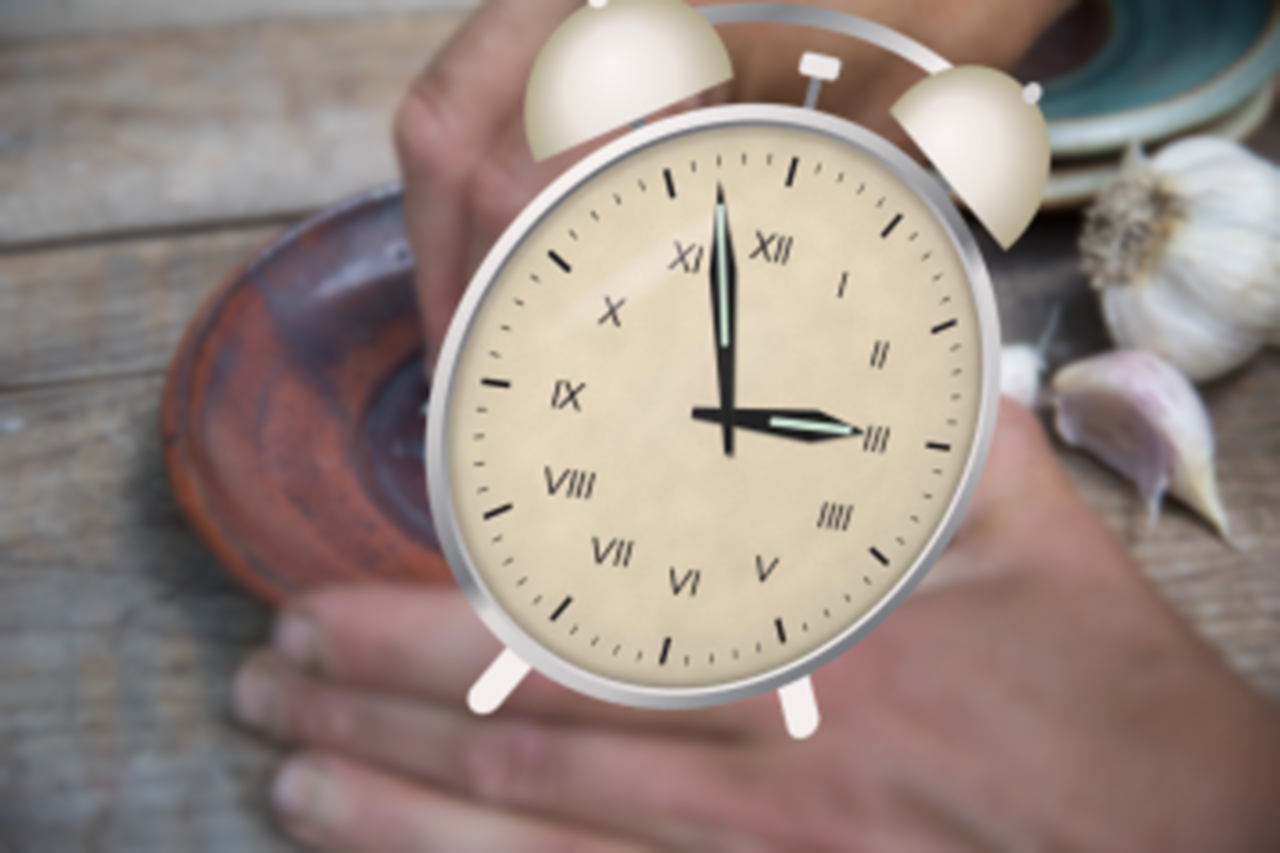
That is 2,57
